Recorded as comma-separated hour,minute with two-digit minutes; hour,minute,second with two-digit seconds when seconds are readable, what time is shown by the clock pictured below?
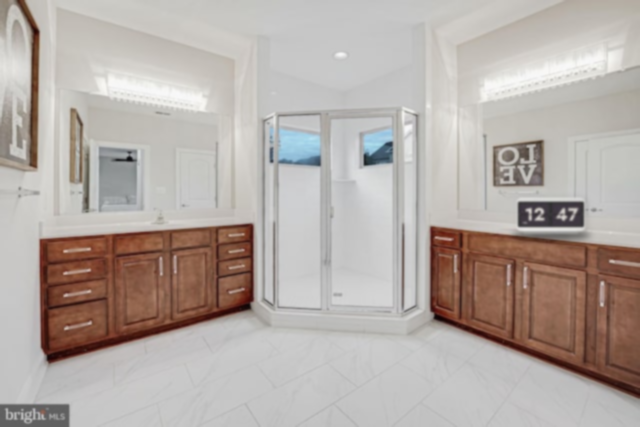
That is 12,47
